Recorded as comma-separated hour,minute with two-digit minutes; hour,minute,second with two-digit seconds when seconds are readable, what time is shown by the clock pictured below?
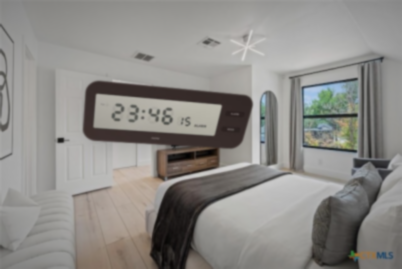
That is 23,46
